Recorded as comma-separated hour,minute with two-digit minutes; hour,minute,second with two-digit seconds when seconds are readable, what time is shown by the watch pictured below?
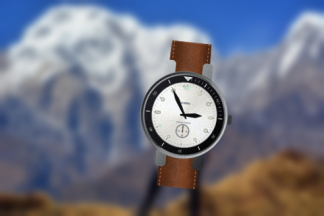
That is 2,55
